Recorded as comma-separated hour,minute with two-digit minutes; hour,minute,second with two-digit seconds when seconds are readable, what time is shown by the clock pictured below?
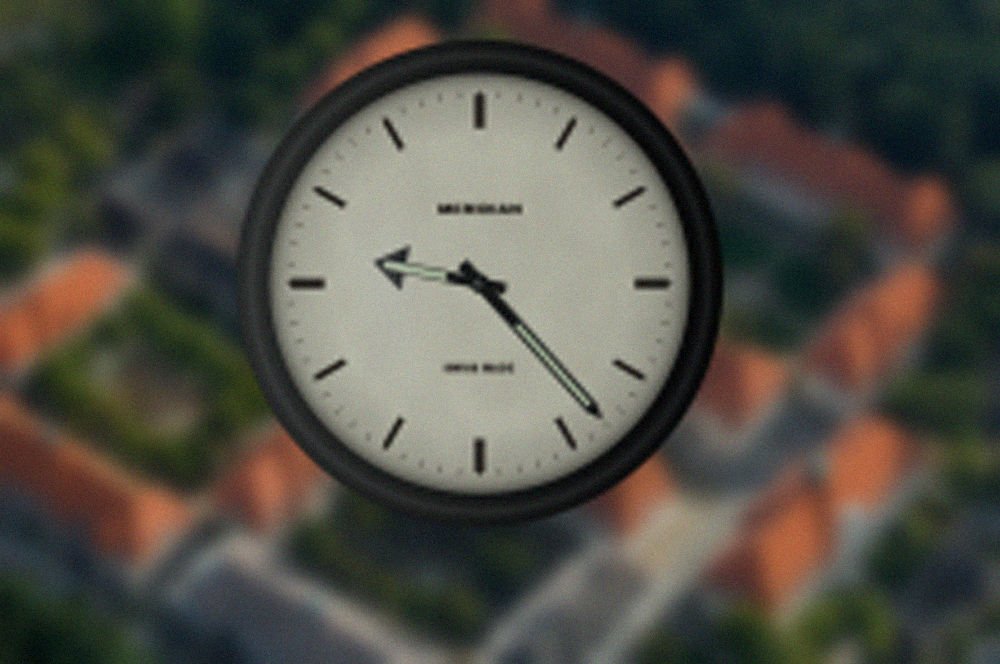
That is 9,23
